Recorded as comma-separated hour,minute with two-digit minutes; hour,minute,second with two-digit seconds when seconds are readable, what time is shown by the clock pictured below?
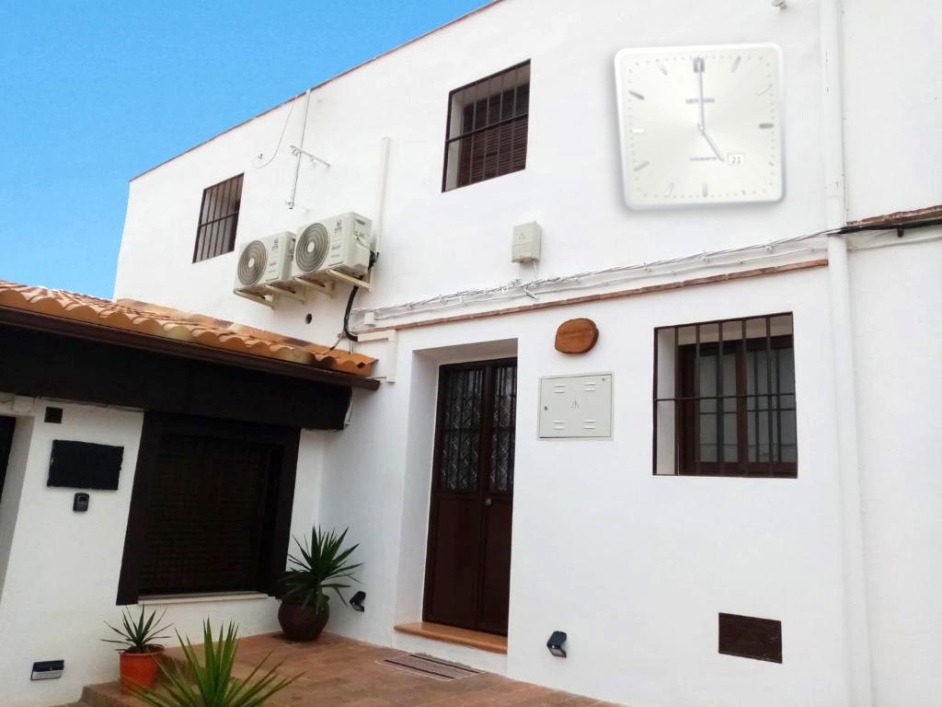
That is 5,00
